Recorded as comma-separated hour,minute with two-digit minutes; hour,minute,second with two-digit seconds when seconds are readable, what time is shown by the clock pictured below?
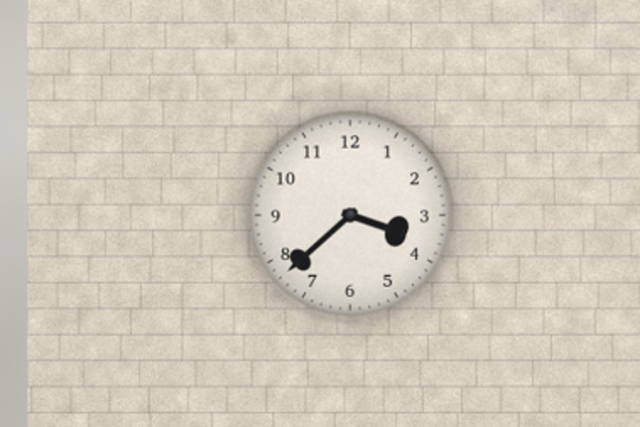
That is 3,38
